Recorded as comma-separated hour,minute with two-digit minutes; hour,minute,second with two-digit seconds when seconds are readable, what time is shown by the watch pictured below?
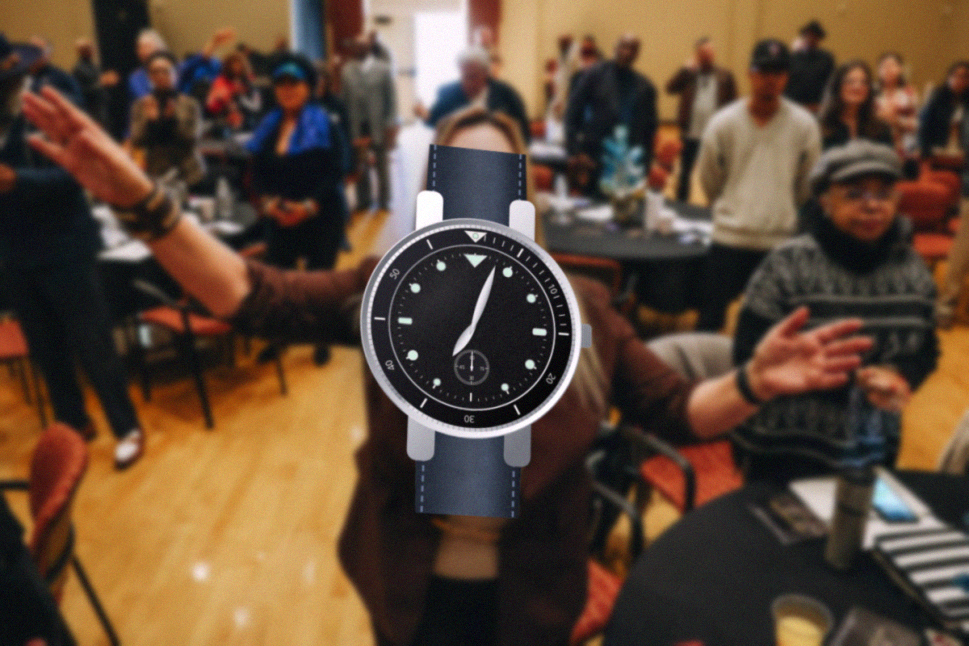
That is 7,03
